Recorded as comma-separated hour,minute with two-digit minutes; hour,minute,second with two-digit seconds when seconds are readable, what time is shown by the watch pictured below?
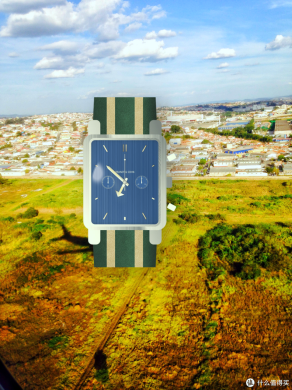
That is 6,52
